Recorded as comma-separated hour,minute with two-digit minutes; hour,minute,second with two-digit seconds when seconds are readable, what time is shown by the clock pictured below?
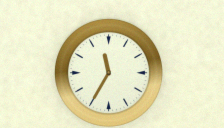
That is 11,35
